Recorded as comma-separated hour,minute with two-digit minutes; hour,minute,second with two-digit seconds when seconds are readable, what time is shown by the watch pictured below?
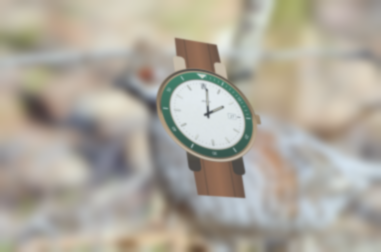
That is 2,01
